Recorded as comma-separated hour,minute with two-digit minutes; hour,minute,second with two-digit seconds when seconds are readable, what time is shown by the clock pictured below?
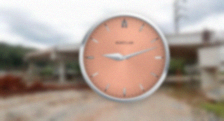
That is 9,12
